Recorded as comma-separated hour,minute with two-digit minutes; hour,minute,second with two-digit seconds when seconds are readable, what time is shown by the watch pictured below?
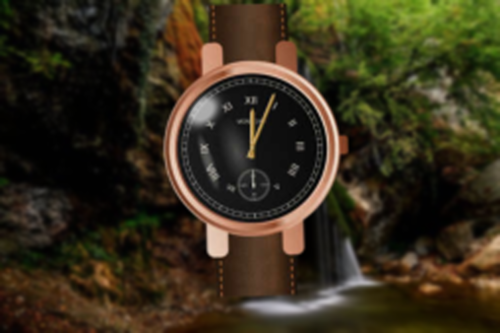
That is 12,04
